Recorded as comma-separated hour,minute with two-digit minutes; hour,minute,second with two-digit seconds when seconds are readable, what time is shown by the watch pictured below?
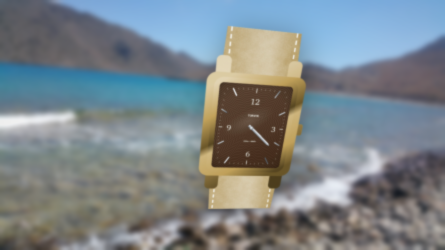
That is 4,22
